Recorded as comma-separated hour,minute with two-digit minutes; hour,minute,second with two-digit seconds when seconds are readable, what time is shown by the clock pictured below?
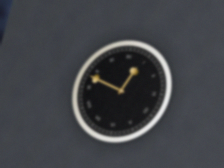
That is 12,48
